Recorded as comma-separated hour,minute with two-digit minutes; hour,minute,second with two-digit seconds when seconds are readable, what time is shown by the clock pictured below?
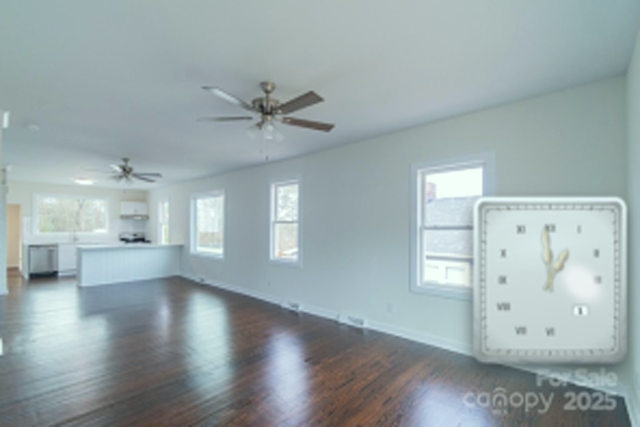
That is 12,59
